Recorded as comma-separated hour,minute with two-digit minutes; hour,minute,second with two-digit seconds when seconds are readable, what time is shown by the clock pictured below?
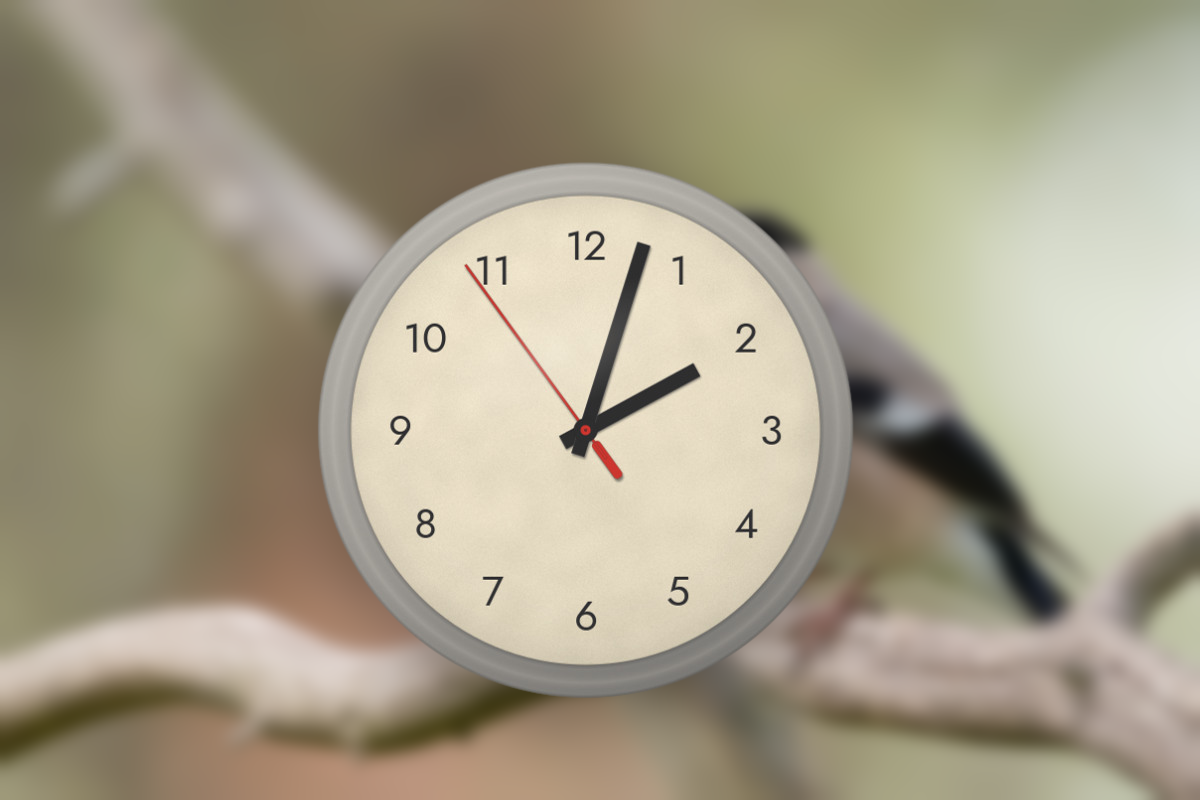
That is 2,02,54
